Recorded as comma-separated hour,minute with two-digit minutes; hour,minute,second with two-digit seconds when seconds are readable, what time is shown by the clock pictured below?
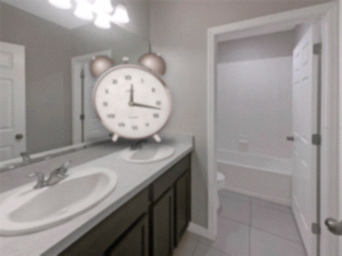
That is 12,17
